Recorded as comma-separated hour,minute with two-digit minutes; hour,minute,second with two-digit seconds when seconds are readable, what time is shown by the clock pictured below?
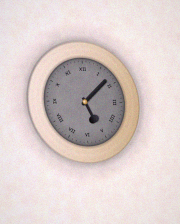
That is 5,08
